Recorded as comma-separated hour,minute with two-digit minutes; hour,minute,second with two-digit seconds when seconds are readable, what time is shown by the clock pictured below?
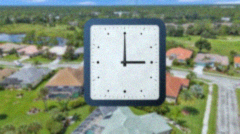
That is 3,00
